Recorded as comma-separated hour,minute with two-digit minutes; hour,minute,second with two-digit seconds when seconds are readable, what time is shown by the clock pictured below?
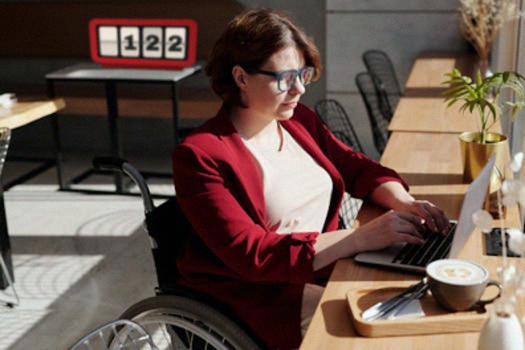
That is 1,22
